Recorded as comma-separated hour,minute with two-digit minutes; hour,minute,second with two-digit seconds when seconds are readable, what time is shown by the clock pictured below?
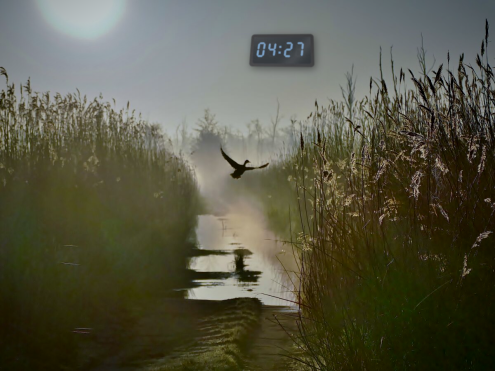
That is 4,27
